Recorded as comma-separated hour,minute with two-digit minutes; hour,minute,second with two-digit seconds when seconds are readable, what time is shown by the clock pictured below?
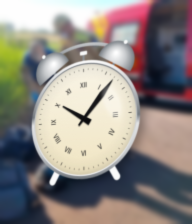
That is 10,07
